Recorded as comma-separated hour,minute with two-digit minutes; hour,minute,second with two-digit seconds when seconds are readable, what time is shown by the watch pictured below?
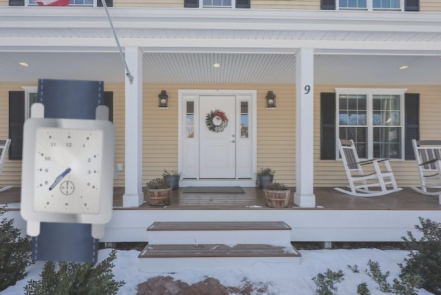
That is 7,37
